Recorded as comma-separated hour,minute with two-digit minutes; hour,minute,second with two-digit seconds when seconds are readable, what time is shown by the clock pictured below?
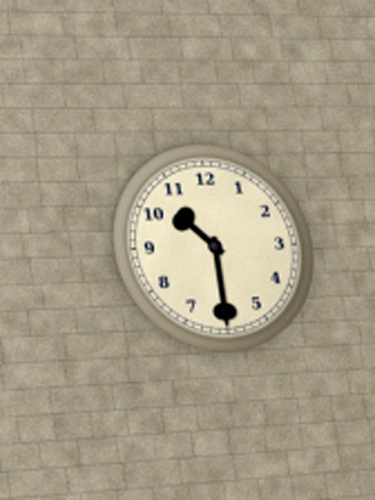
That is 10,30
